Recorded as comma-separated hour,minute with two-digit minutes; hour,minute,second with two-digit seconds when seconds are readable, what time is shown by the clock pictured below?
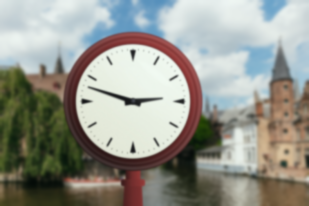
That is 2,48
